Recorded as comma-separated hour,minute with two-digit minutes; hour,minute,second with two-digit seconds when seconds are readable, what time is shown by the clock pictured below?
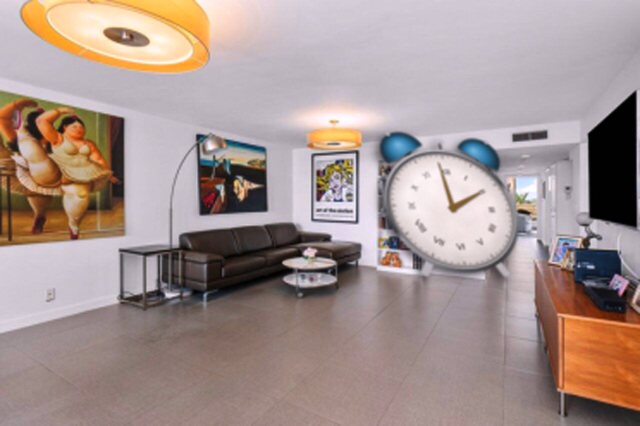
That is 1,59
